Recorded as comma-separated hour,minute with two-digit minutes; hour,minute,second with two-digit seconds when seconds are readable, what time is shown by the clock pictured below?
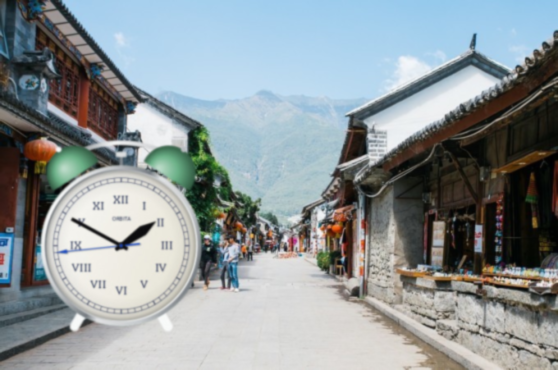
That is 1,49,44
